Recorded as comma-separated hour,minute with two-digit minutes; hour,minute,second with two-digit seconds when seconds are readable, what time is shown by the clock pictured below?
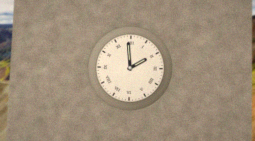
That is 1,59
